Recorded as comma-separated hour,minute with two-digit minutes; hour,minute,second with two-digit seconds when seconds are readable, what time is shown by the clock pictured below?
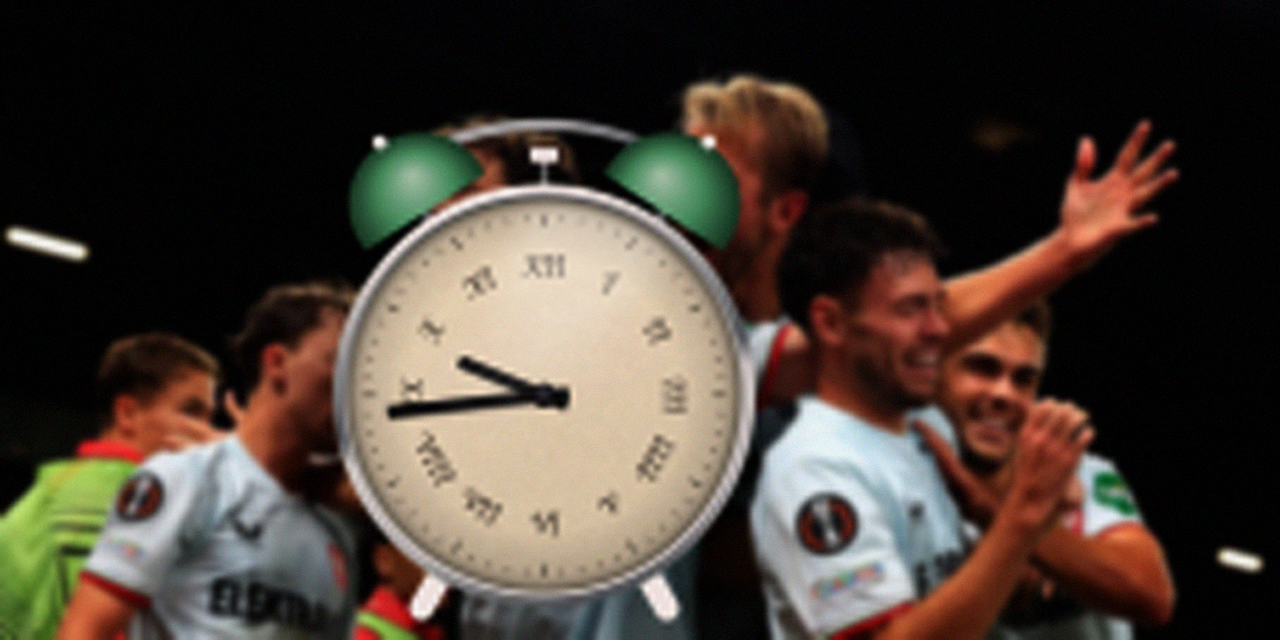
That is 9,44
